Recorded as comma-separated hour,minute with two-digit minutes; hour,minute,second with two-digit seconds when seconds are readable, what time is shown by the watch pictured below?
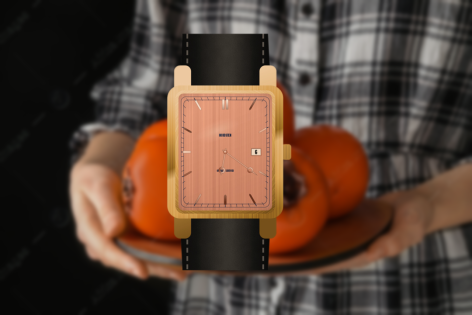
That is 6,21
